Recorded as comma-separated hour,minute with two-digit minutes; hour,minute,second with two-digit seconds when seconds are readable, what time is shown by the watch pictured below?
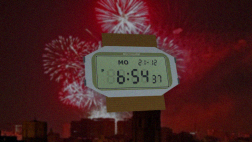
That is 6,54,37
